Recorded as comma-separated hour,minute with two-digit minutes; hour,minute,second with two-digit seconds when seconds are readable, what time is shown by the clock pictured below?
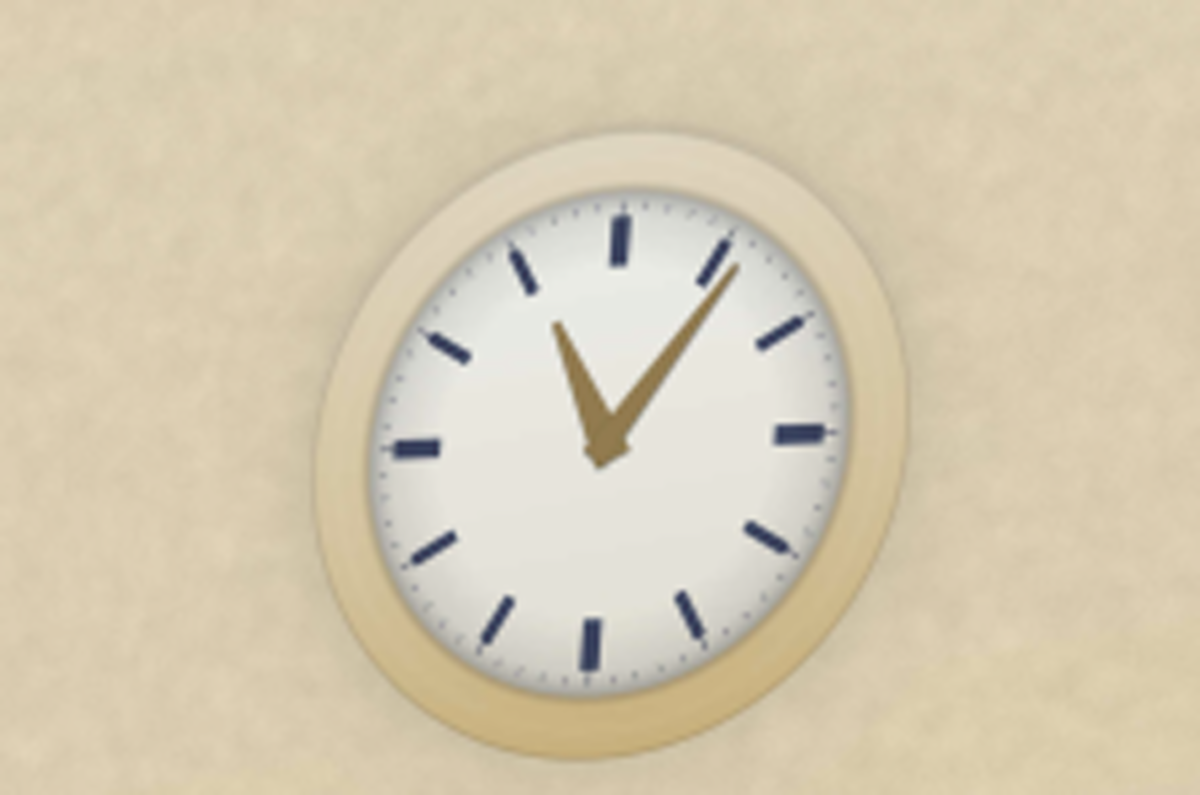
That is 11,06
